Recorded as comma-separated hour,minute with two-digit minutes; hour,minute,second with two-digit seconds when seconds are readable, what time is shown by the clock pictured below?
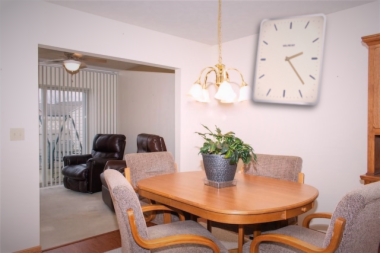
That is 2,23
